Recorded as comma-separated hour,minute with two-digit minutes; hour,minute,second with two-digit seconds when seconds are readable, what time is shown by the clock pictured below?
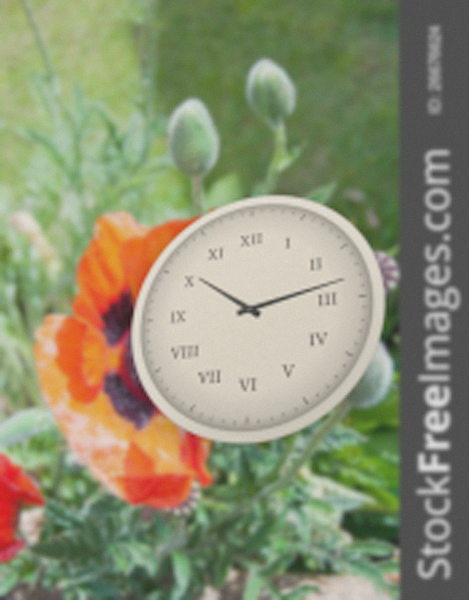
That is 10,13
